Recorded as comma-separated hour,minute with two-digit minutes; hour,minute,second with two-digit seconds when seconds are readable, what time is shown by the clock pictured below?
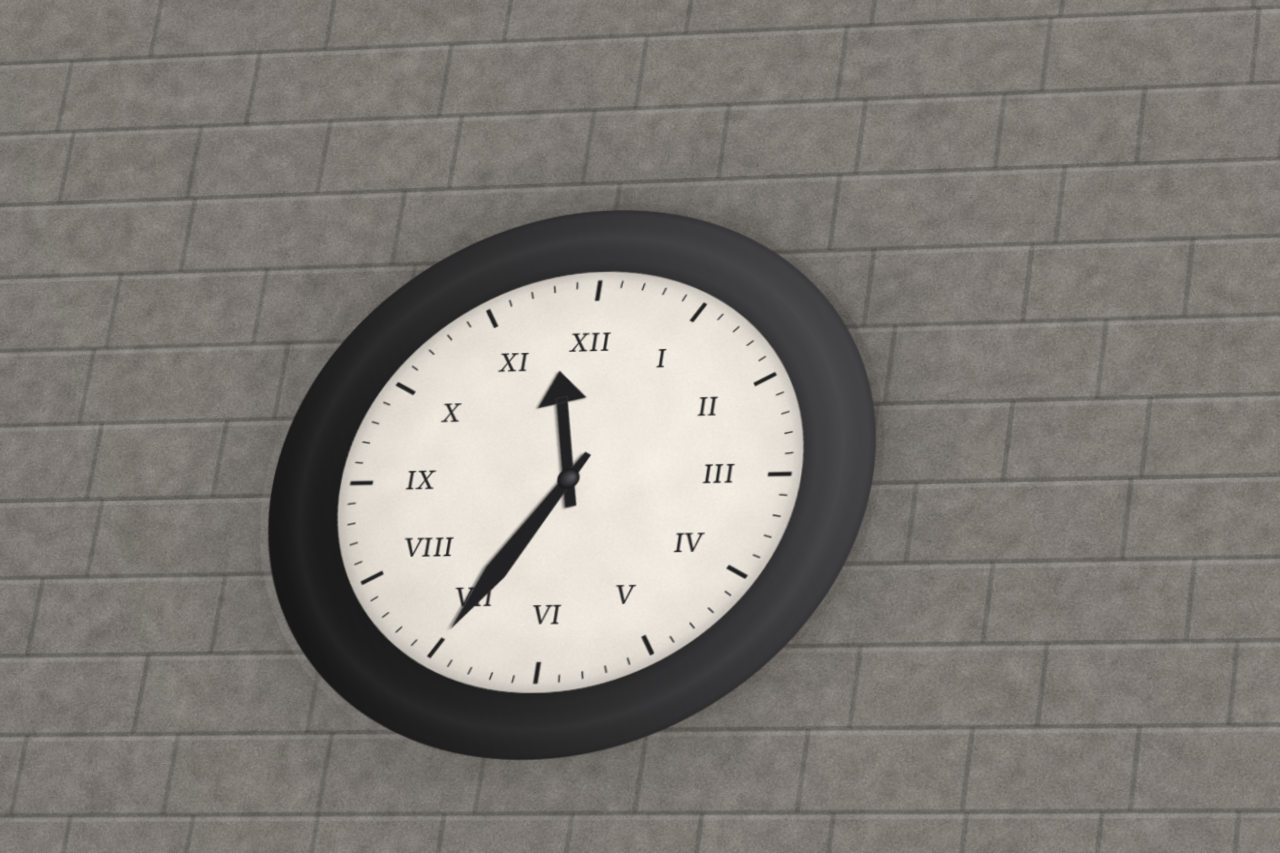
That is 11,35
